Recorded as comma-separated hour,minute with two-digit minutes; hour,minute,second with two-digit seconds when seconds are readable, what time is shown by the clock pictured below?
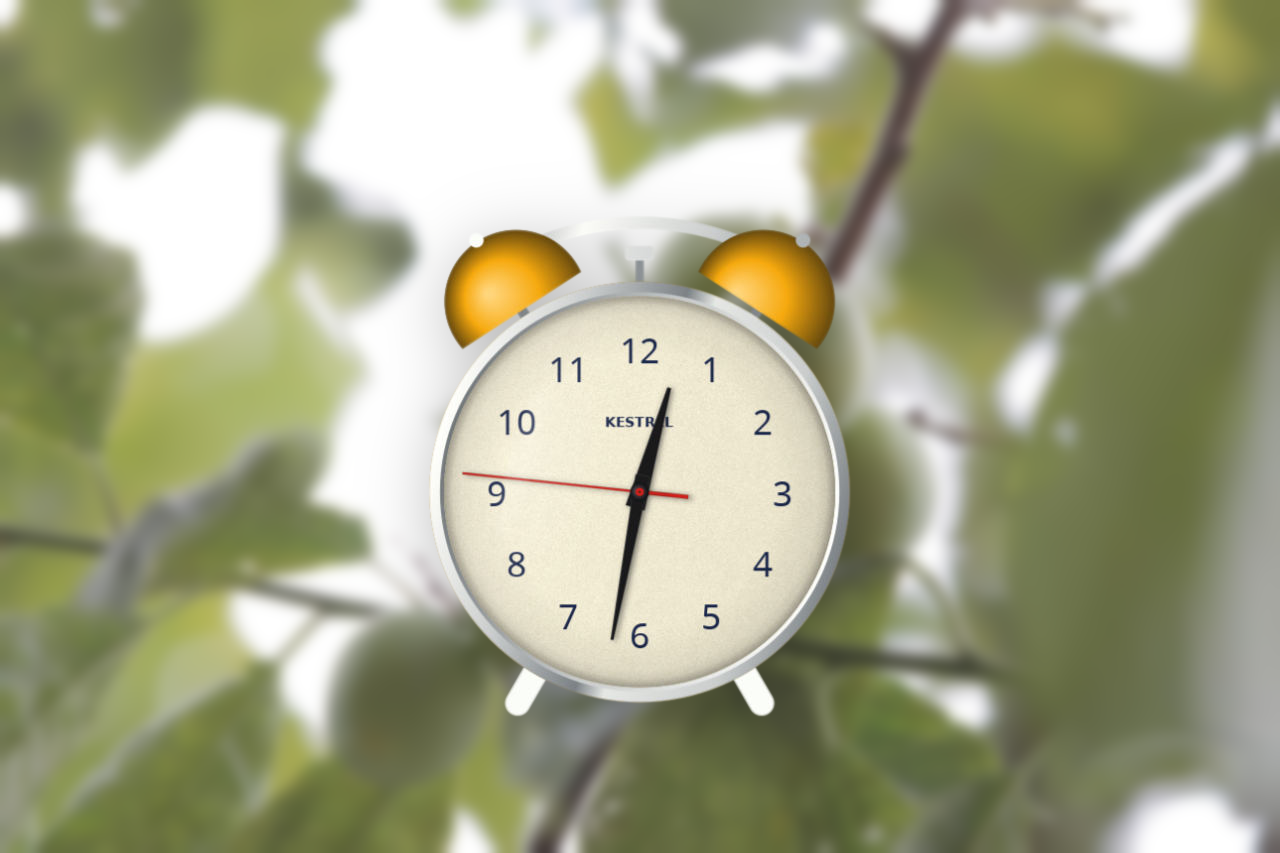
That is 12,31,46
